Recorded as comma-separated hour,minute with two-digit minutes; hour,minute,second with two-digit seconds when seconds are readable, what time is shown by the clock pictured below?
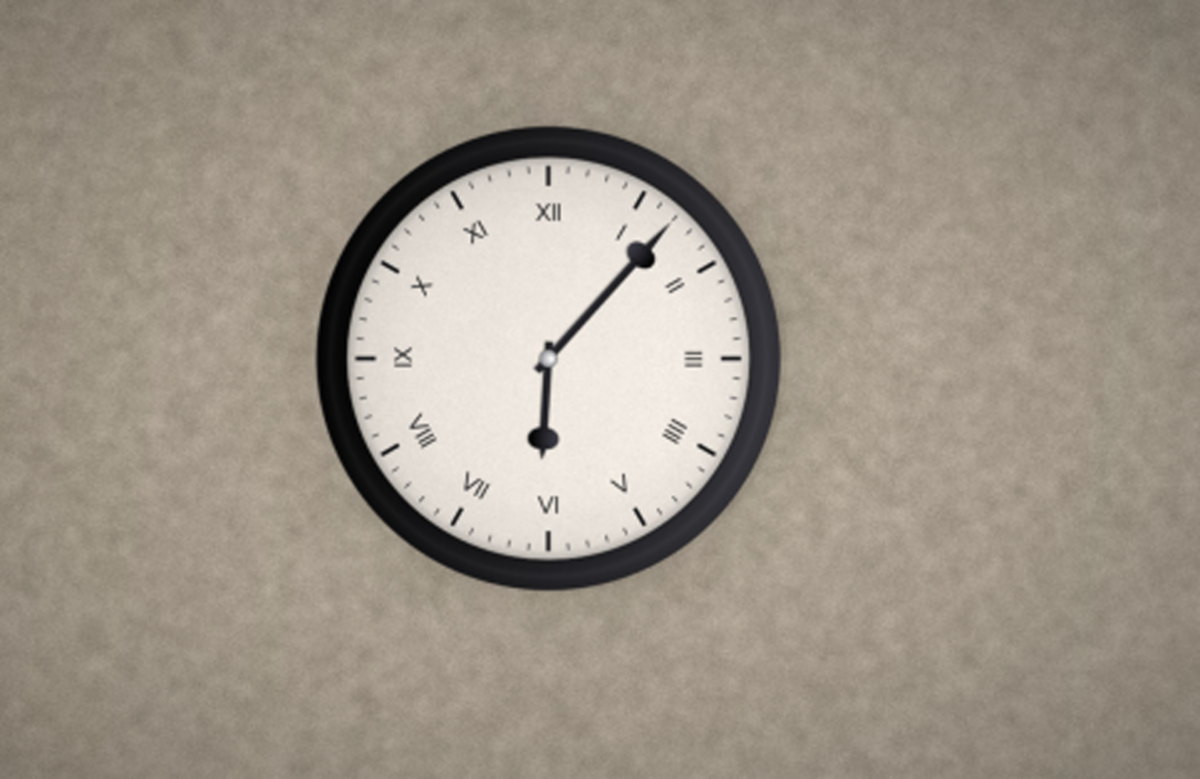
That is 6,07
